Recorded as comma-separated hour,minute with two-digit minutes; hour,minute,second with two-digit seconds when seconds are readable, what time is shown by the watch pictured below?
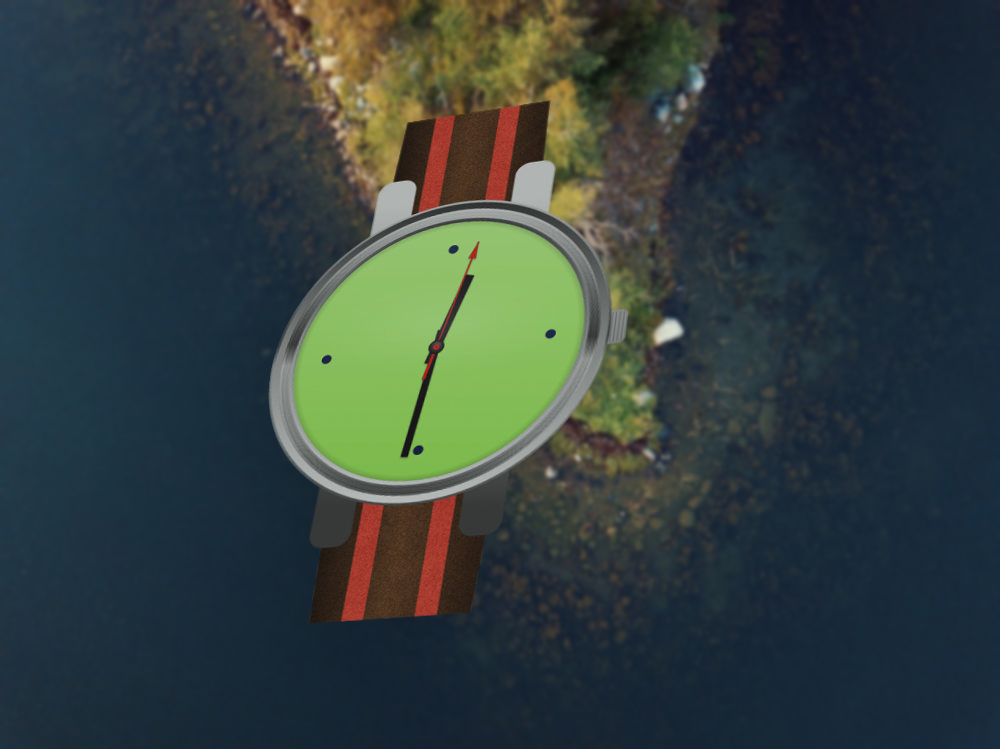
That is 12,31,02
